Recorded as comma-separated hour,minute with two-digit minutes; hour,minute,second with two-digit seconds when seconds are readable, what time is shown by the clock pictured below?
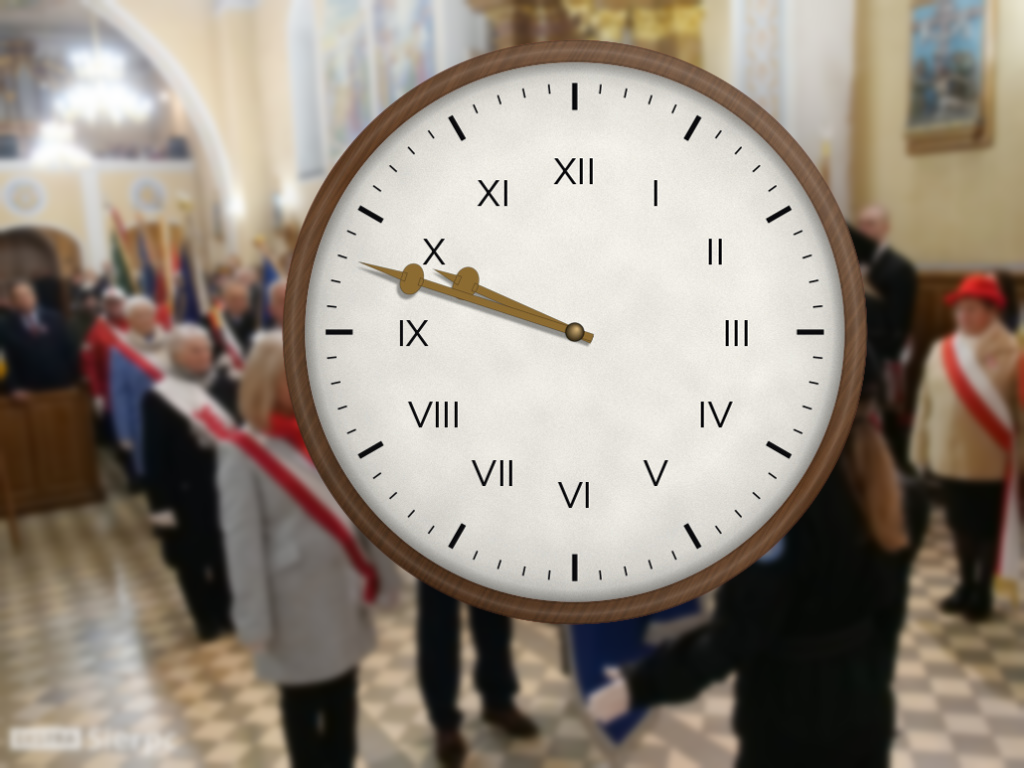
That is 9,48
